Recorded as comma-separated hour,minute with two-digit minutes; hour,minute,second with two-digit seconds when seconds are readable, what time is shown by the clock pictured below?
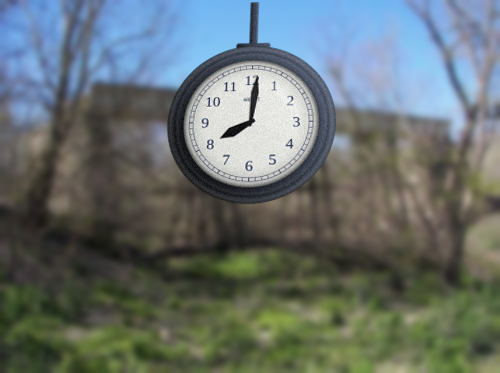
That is 8,01
